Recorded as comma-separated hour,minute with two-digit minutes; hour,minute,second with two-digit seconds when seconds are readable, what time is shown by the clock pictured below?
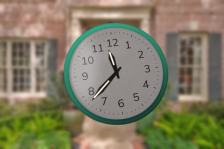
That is 11,38
